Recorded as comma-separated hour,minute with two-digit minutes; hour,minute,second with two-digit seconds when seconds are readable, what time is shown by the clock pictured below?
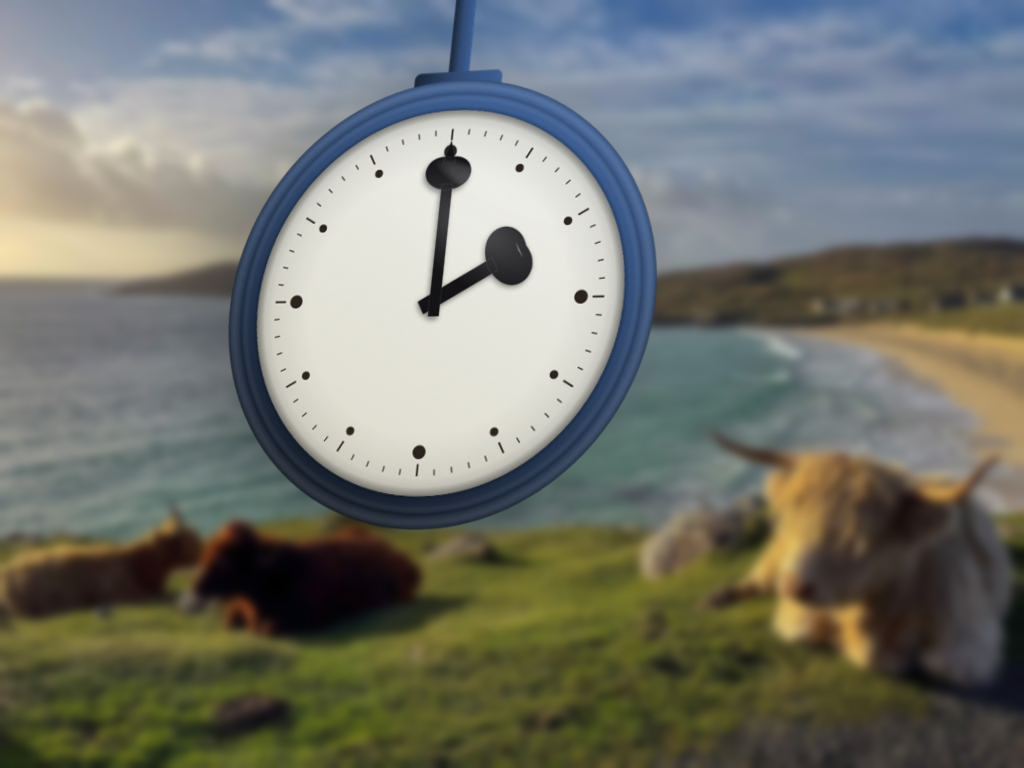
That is 2,00
